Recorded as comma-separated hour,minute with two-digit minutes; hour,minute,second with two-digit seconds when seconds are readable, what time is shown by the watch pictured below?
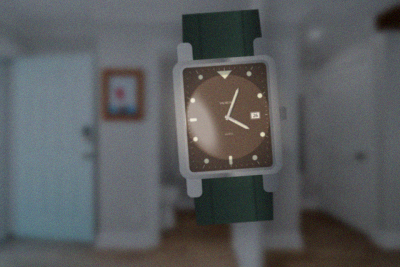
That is 4,04
